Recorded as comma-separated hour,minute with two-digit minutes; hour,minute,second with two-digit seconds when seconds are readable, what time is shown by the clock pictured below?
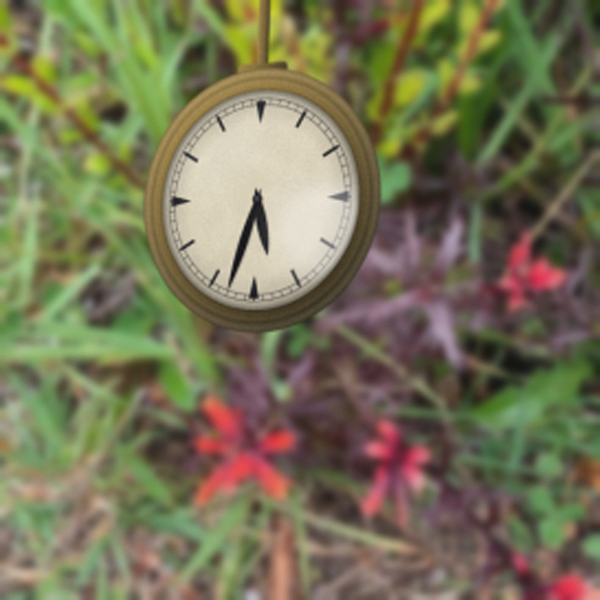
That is 5,33
